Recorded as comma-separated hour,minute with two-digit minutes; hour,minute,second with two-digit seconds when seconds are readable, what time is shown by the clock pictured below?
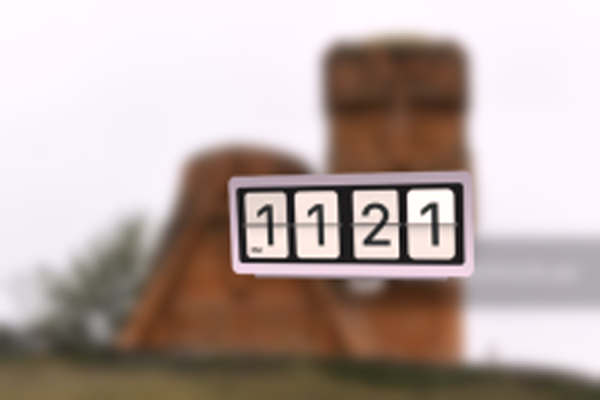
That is 11,21
